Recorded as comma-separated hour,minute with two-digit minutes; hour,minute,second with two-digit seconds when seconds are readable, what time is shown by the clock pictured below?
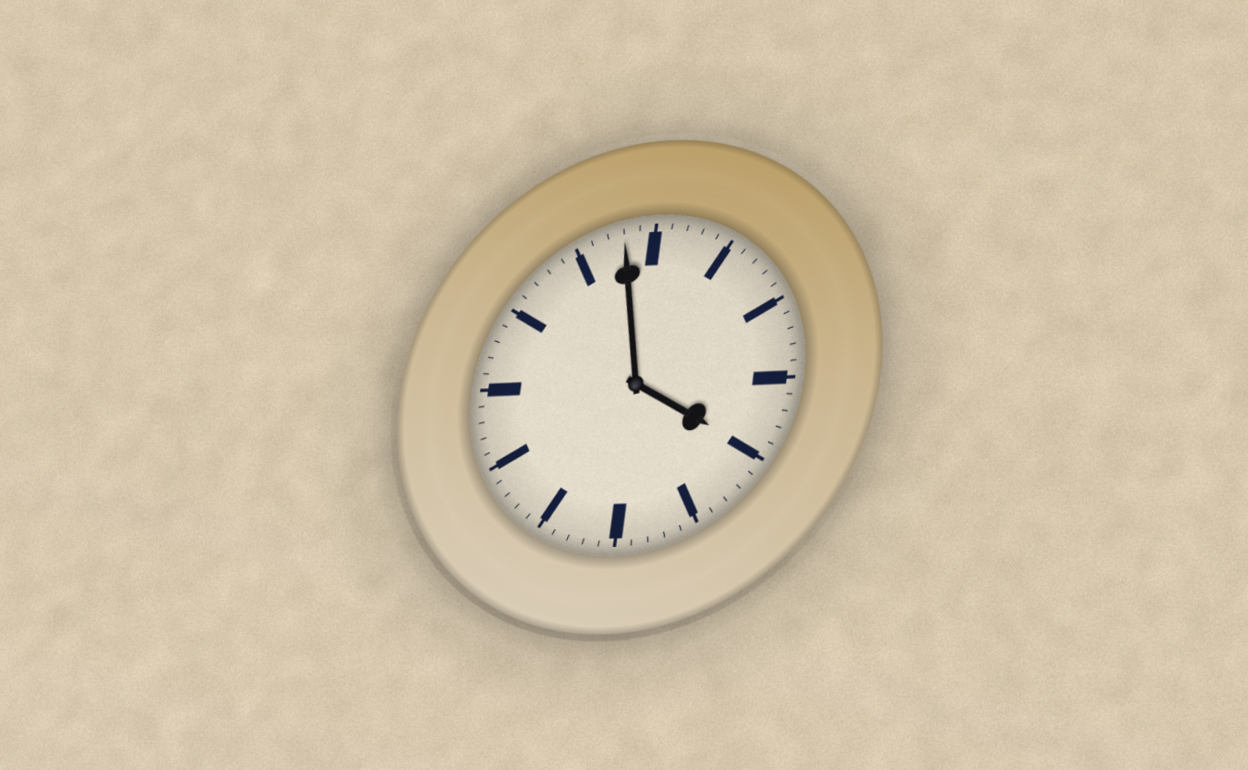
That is 3,58
